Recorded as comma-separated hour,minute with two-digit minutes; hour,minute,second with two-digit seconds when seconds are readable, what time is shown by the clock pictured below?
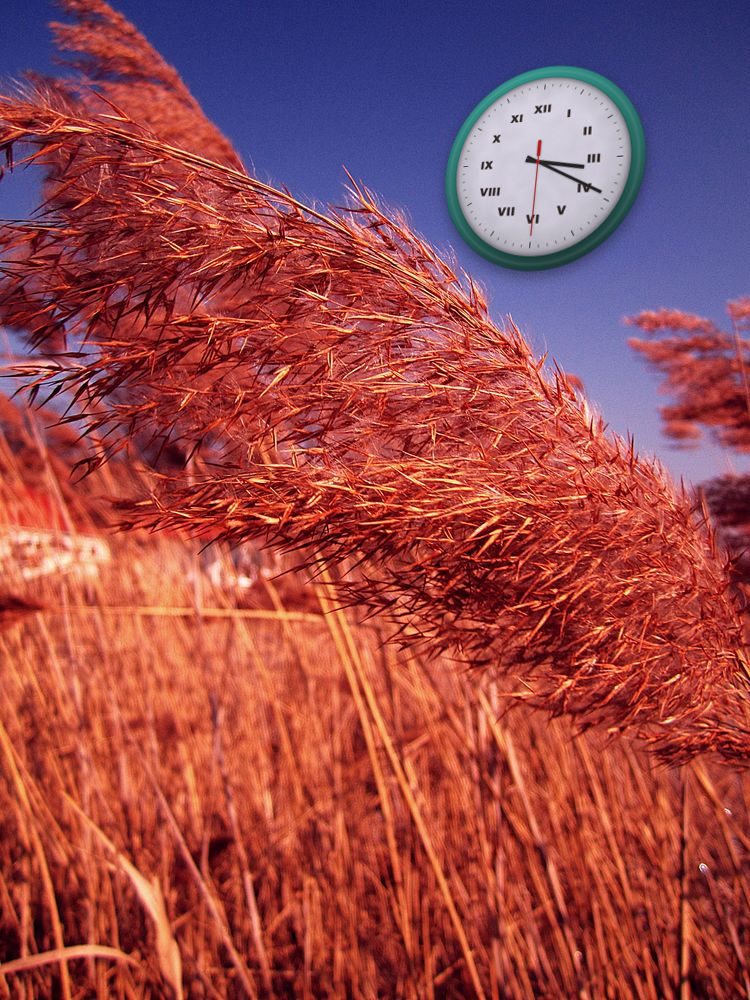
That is 3,19,30
